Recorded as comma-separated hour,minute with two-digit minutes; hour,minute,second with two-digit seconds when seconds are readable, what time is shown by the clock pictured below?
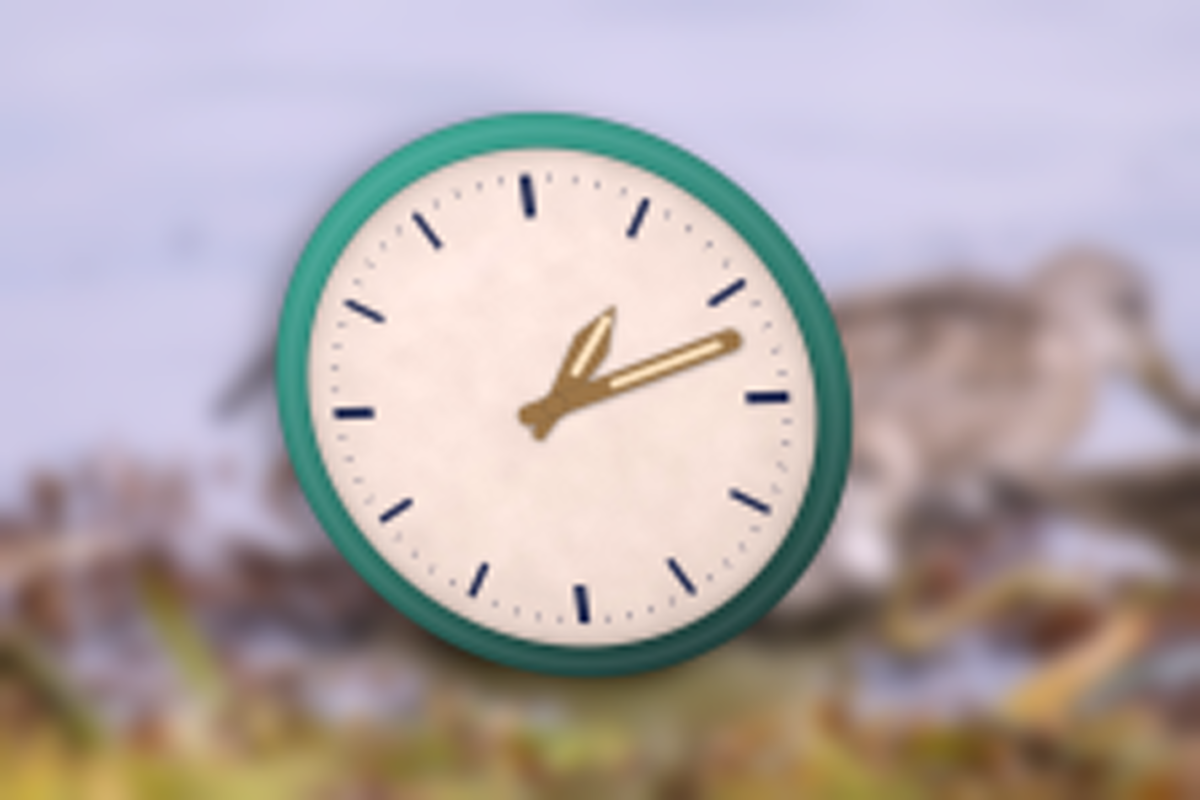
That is 1,12
